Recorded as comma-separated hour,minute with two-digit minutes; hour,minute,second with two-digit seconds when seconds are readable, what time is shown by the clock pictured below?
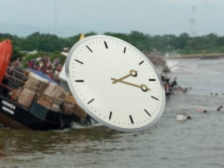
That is 2,18
